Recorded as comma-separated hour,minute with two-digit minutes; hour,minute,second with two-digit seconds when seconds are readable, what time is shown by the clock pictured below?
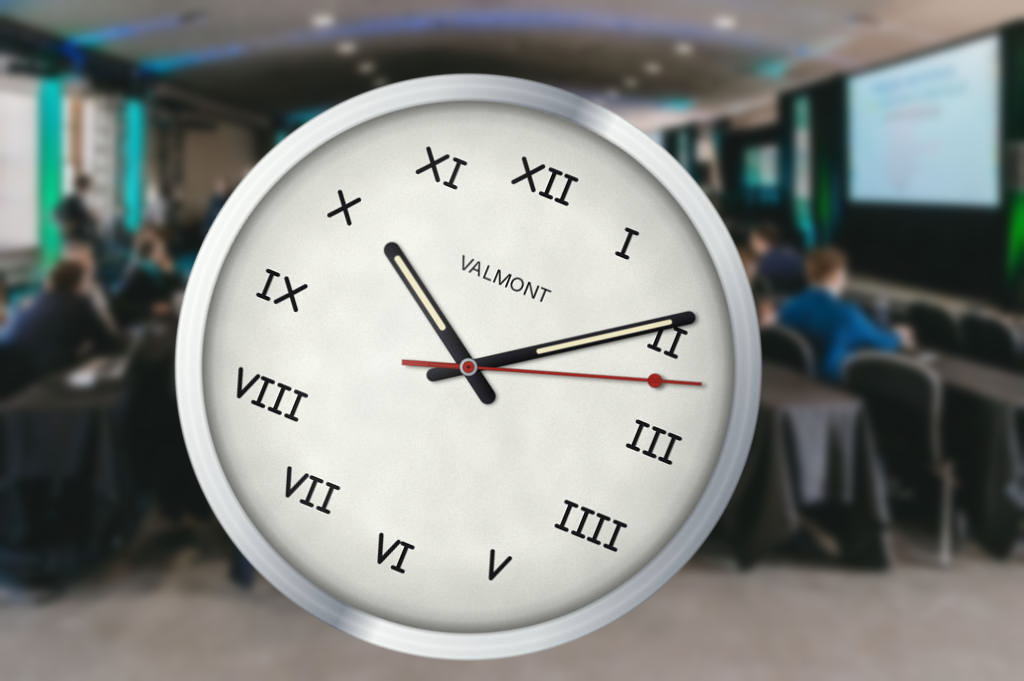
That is 10,09,12
